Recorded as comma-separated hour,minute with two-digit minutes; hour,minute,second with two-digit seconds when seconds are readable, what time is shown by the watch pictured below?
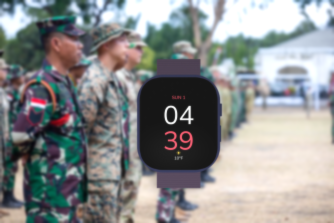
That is 4,39
